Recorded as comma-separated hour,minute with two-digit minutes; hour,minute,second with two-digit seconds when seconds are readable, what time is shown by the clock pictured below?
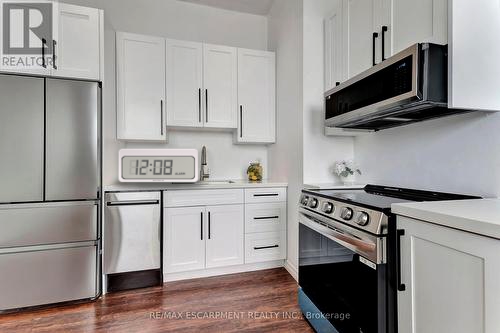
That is 12,08
